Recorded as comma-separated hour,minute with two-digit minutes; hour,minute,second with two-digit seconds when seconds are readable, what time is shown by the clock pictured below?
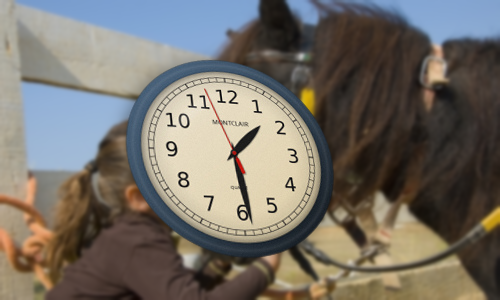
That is 1,28,57
